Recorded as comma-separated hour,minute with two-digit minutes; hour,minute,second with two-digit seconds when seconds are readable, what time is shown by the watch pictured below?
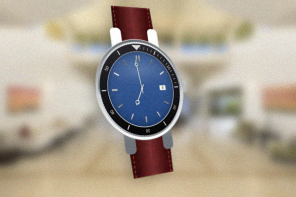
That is 6,59
